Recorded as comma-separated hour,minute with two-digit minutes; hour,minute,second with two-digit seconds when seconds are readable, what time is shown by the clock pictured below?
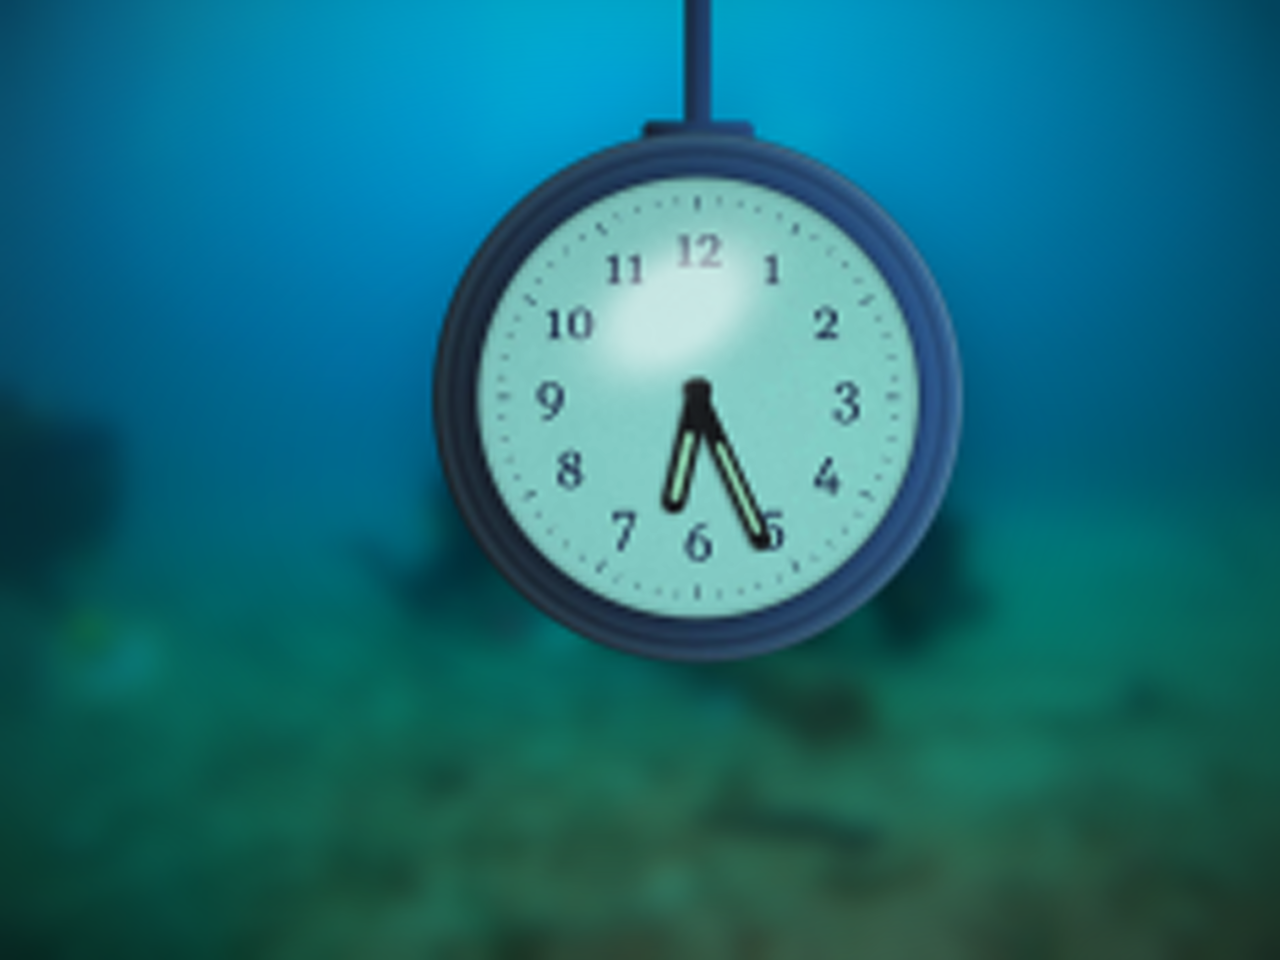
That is 6,26
